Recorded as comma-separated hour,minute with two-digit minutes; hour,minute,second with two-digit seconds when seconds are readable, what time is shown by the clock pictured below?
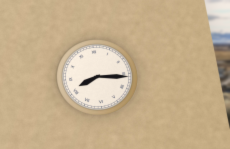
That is 8,16
